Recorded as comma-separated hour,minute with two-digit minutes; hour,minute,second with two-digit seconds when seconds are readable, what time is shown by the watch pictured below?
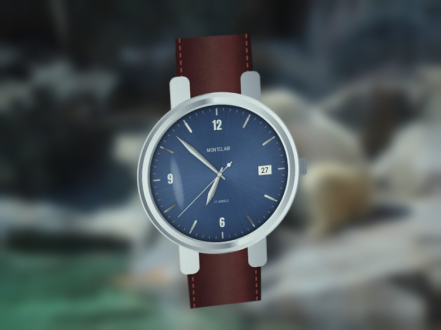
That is 6,52,38
